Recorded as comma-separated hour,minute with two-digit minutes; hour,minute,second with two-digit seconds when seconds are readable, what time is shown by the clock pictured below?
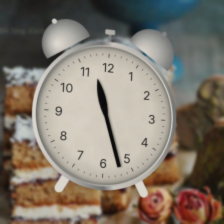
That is 11,27
